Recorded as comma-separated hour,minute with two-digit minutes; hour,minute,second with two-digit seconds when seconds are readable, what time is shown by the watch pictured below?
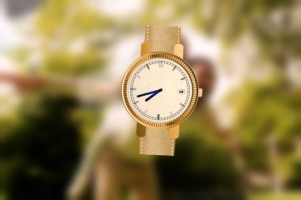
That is 7,42
